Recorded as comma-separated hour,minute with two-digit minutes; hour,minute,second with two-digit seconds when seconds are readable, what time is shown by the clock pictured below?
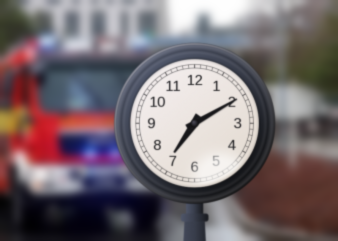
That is 7,10
